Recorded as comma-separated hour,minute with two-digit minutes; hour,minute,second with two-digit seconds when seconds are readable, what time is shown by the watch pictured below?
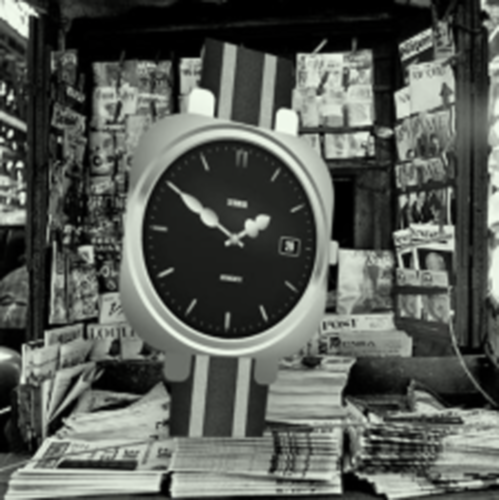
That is 1,50
